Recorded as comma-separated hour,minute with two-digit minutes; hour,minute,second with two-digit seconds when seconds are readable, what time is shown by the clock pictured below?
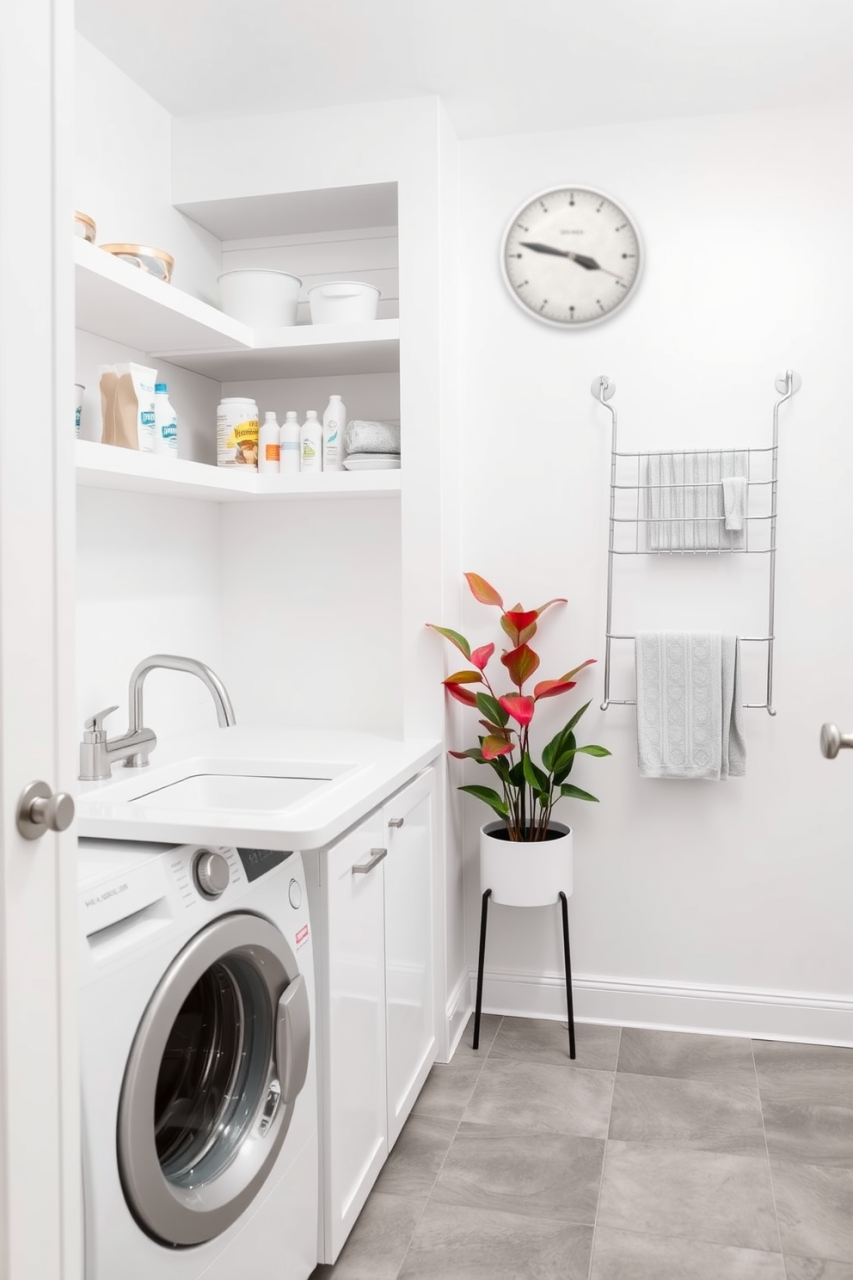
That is 3,47,19
